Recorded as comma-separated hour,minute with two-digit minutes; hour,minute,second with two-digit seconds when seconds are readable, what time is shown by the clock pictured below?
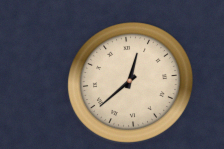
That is 12,39
